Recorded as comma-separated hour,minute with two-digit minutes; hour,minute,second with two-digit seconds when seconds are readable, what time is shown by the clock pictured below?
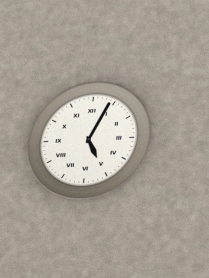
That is 5,04
